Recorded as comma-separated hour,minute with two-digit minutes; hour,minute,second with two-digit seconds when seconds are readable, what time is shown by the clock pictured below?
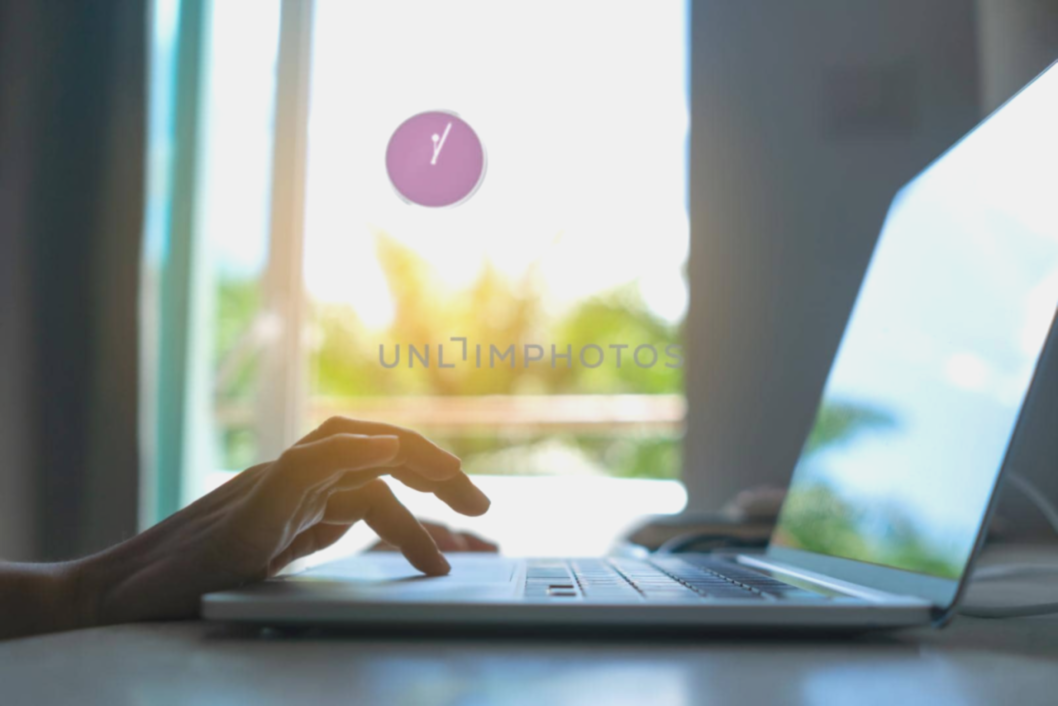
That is 12,04
